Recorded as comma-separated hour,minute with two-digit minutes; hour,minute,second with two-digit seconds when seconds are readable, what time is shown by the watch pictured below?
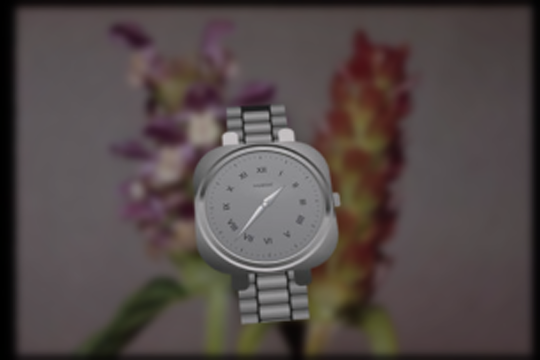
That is 1,37
